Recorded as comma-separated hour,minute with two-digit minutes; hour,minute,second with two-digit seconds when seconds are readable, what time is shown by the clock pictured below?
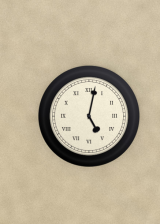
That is 5,02
